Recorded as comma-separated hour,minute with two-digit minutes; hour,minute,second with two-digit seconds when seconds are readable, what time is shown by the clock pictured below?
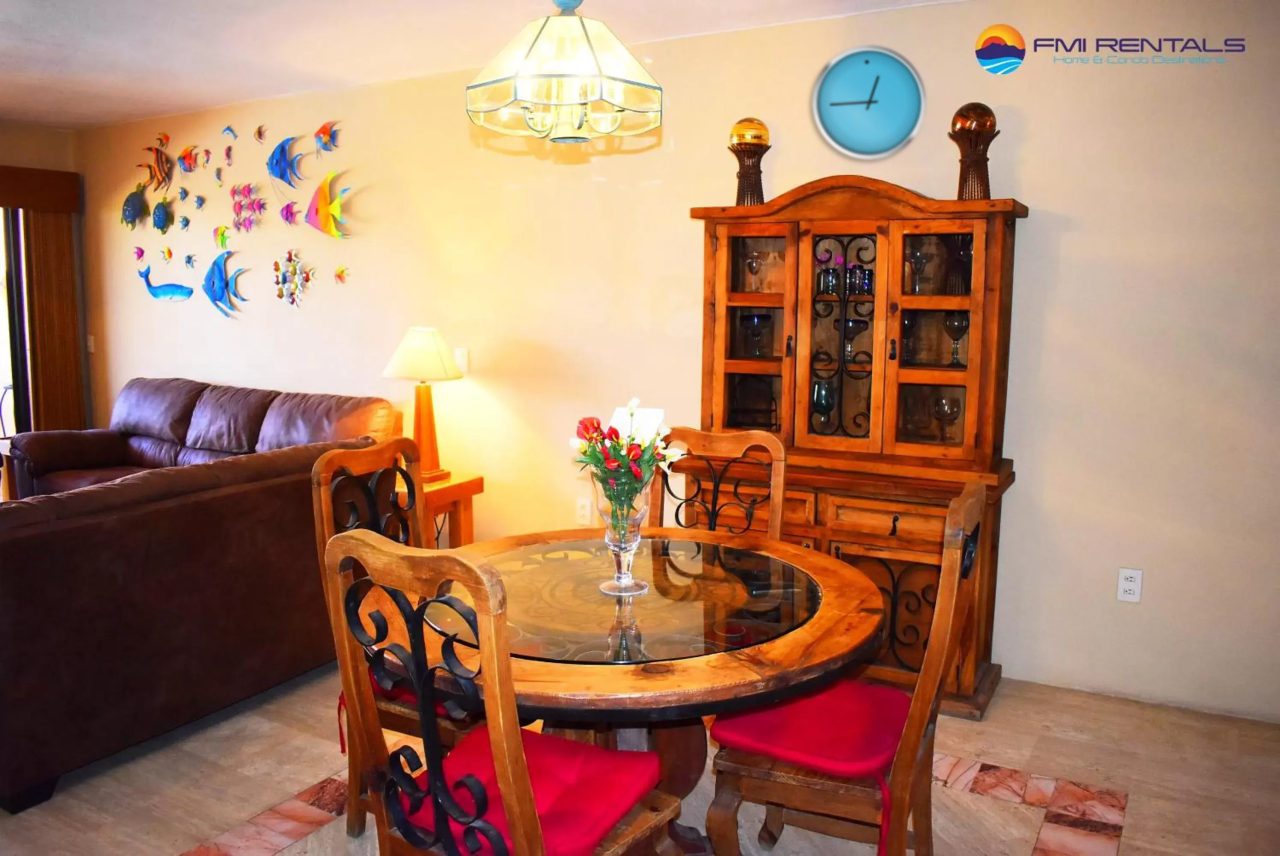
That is 12,45
